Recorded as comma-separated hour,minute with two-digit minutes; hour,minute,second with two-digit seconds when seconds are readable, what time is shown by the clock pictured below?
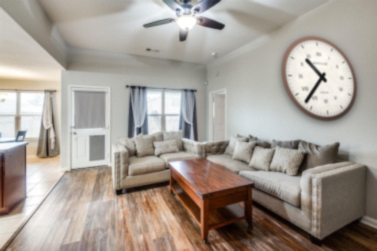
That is 10,37
